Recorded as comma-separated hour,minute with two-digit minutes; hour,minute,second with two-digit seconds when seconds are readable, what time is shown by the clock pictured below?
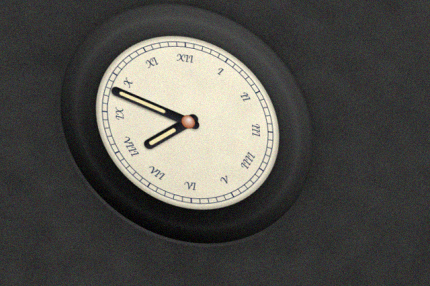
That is 7,48
